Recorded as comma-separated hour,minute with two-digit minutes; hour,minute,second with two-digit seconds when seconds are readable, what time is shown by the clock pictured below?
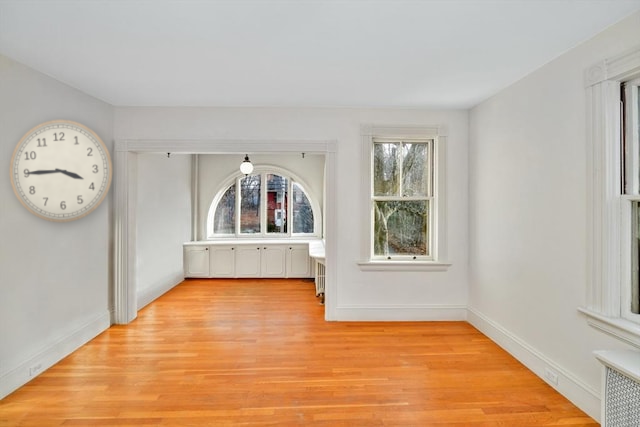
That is 3,45
